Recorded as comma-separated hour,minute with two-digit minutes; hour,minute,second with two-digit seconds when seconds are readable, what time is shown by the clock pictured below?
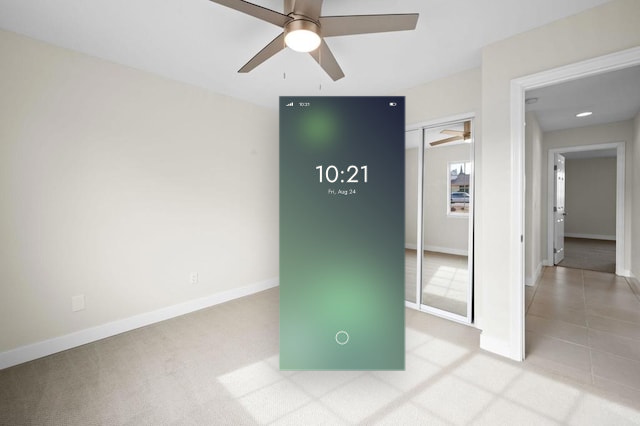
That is 10,21
